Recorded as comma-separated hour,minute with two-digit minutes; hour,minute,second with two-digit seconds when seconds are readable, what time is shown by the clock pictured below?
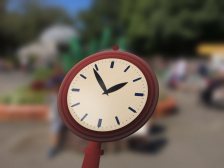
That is 1,54
